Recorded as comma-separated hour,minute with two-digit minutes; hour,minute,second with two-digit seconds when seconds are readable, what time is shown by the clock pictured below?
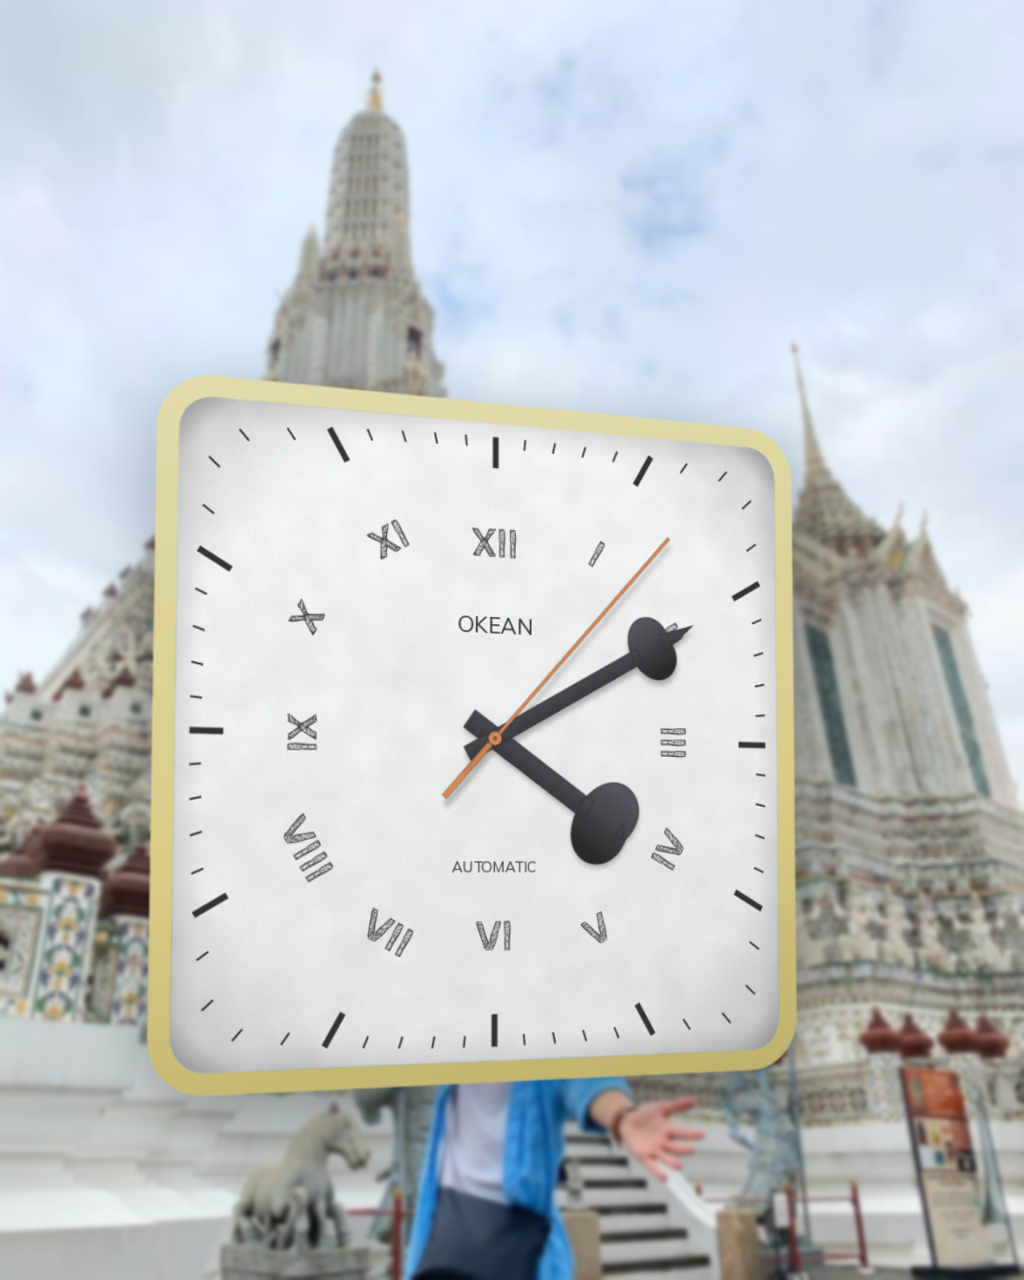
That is 4,10,07
